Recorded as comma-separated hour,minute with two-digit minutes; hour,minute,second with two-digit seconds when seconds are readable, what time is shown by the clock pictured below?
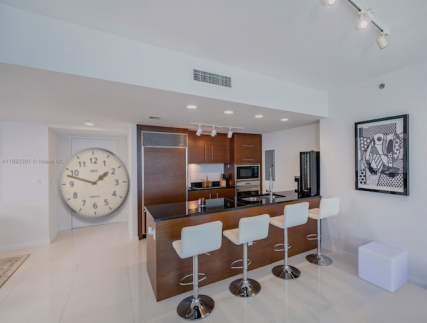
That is 1,48
